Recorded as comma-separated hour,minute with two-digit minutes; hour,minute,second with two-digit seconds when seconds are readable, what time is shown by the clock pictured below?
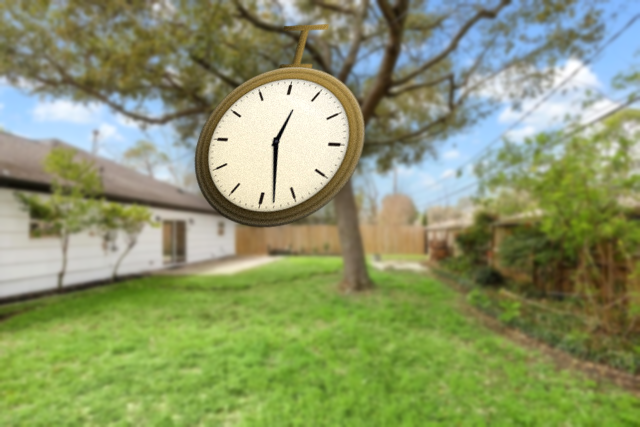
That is 12,28
